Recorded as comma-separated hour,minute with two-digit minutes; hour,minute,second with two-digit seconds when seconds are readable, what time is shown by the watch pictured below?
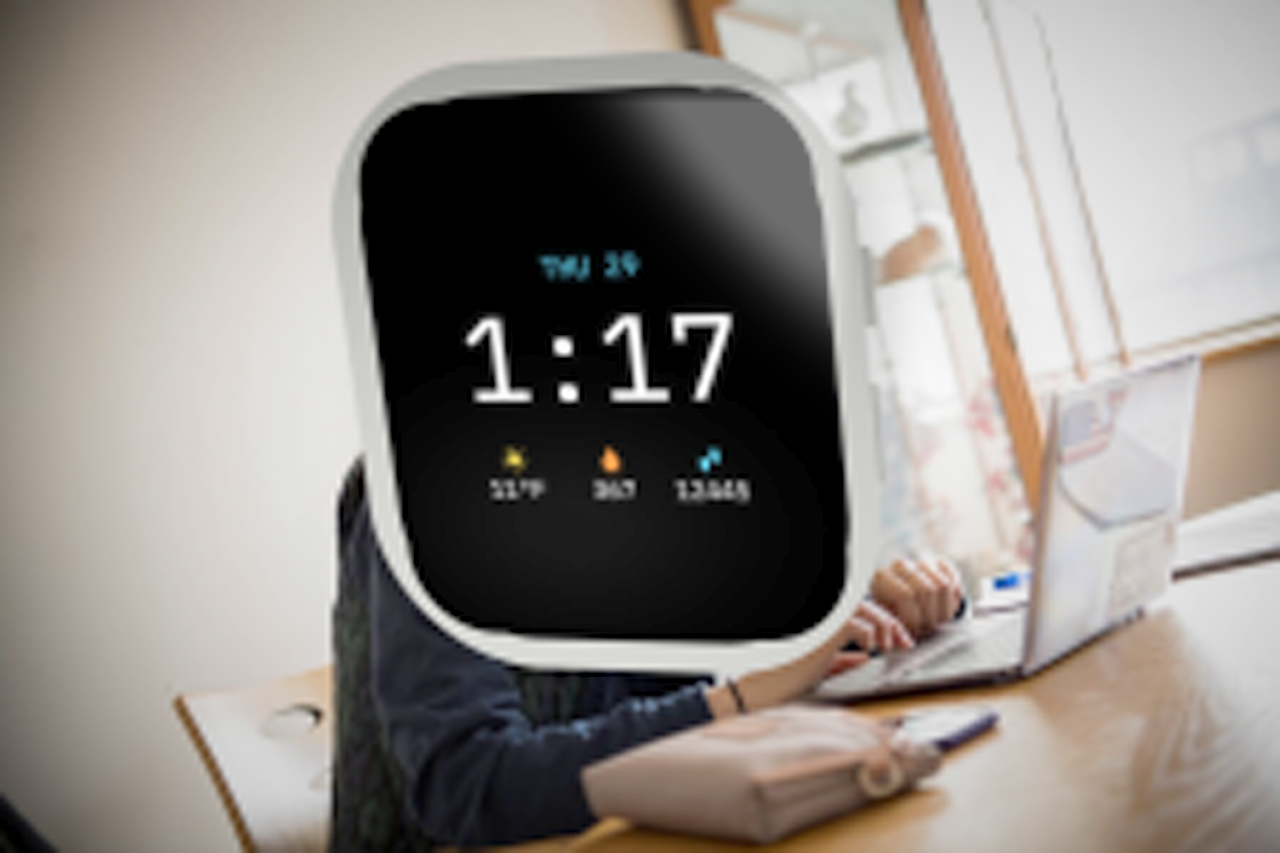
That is 1,17
